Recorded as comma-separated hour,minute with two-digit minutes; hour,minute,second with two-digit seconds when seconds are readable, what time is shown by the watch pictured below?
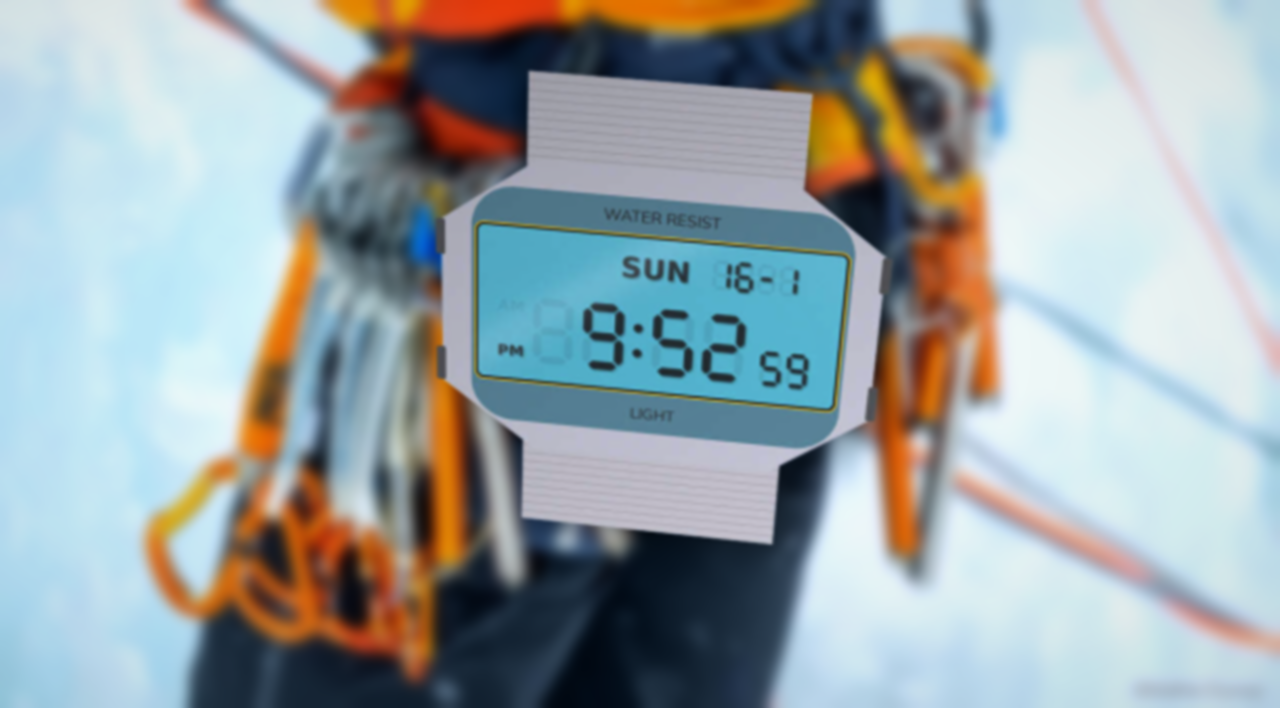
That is 9,52,59
